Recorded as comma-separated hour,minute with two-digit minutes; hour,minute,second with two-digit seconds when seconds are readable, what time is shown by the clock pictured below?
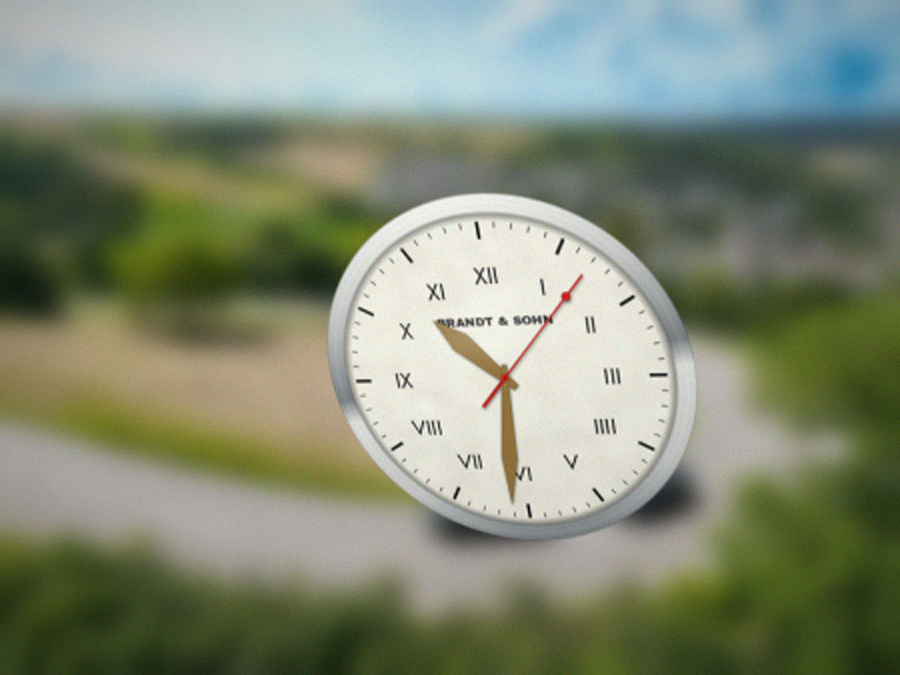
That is 10,31,07
